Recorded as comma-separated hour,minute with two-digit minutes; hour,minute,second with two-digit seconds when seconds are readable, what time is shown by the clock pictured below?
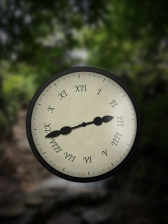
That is 2,43
